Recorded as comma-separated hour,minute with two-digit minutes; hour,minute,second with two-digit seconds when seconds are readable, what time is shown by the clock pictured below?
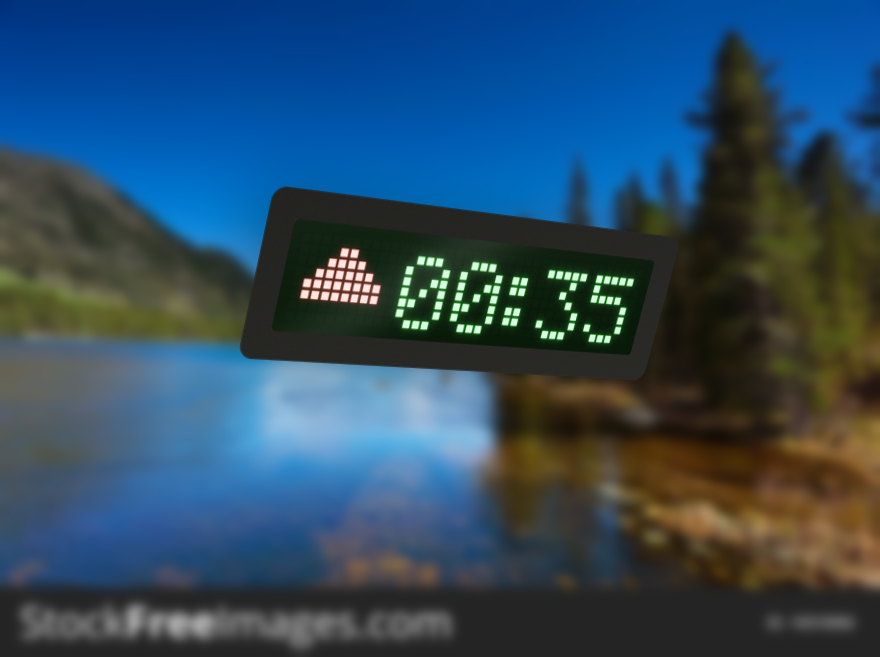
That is 0,35
